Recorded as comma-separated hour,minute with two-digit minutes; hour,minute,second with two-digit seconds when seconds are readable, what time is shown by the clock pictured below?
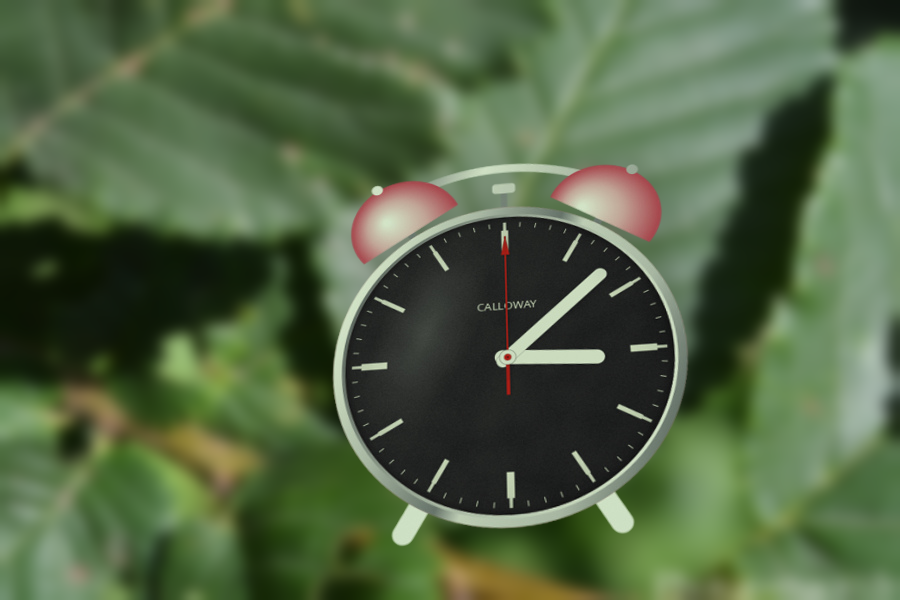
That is 3,08,00
